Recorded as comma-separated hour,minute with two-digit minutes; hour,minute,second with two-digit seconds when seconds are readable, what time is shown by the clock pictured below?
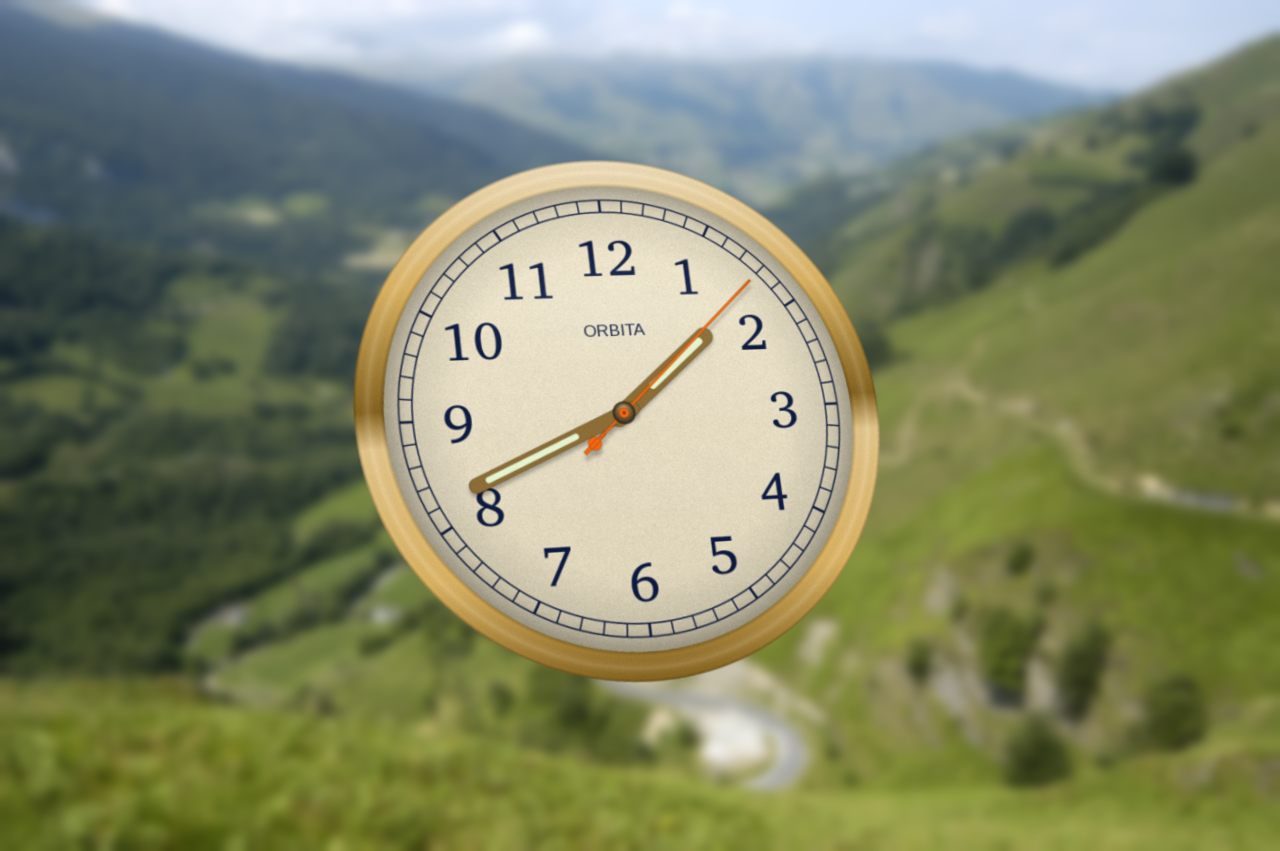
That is 1,41,08
